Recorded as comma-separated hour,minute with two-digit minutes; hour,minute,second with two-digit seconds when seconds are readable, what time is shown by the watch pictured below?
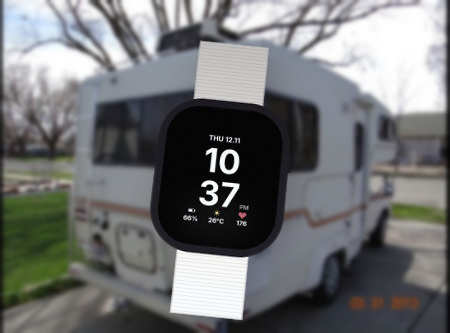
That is 10,37
